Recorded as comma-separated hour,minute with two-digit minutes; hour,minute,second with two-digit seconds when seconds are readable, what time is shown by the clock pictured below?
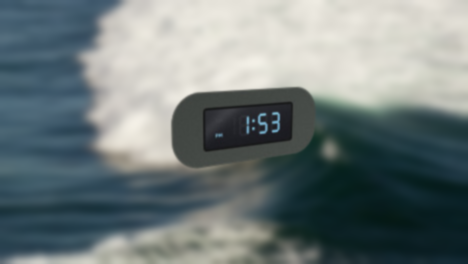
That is 1,53
